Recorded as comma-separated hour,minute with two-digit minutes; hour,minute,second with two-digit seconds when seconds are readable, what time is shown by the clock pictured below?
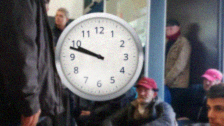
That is 9,48
